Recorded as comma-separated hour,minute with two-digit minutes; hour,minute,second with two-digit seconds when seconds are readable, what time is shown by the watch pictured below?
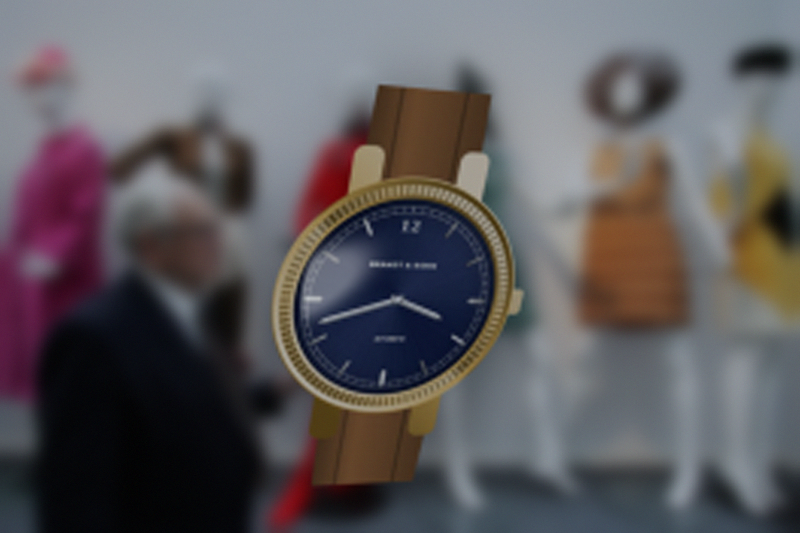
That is 3,42
